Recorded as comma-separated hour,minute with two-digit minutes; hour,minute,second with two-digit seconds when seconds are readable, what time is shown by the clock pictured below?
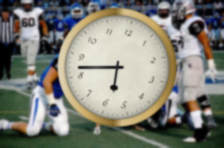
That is 5,42
